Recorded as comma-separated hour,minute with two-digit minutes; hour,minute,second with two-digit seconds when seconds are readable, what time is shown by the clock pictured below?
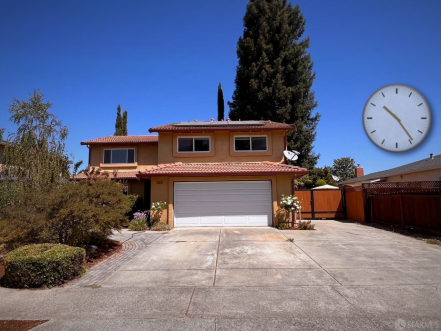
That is 10,24
